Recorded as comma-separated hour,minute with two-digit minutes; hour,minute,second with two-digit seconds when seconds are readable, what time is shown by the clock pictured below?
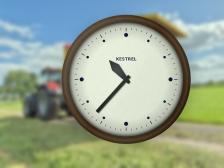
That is 10,37
